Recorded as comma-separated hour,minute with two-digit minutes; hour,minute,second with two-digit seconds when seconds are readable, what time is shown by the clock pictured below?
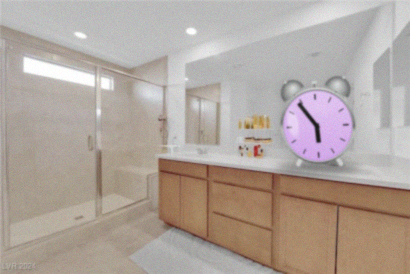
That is 5,54
